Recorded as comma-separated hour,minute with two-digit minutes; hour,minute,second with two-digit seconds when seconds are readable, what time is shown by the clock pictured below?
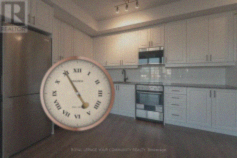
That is 4,55
